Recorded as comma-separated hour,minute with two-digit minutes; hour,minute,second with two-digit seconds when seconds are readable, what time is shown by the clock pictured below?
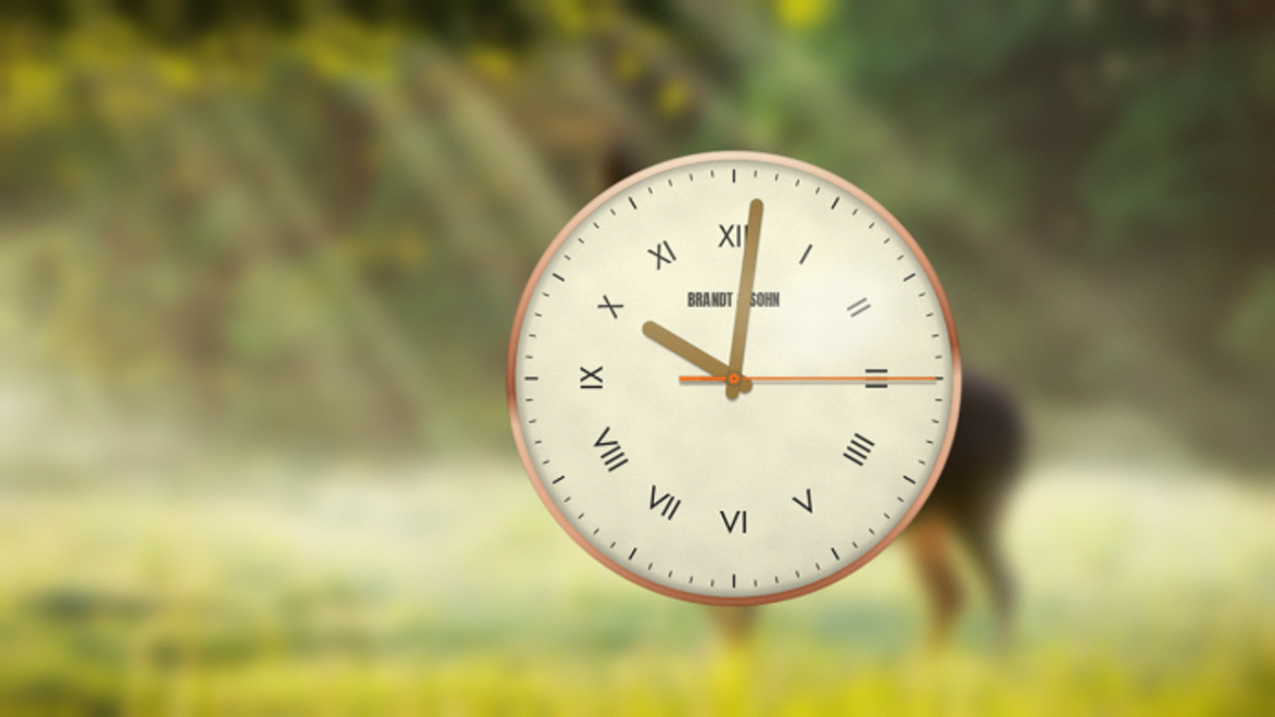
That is 10,01,15
